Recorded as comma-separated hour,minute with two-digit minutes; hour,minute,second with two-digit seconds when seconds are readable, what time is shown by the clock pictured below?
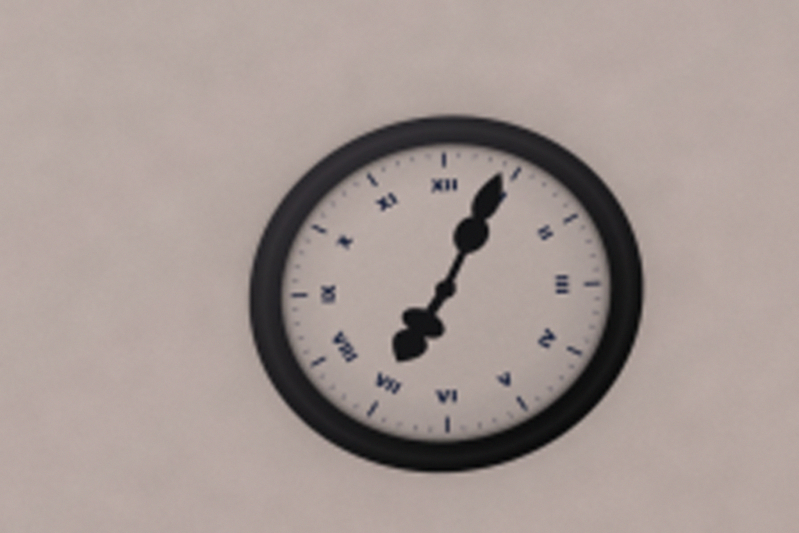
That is 7,04
